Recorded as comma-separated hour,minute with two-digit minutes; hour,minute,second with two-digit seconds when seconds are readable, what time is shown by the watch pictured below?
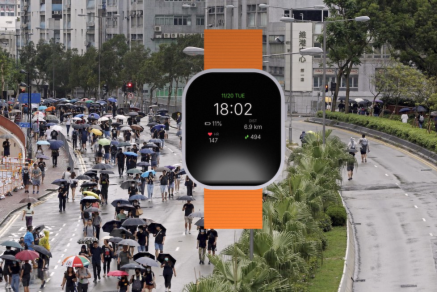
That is 18,02
